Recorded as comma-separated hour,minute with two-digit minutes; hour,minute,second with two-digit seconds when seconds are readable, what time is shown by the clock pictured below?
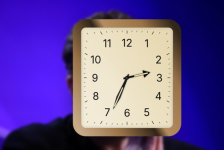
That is 2,34
